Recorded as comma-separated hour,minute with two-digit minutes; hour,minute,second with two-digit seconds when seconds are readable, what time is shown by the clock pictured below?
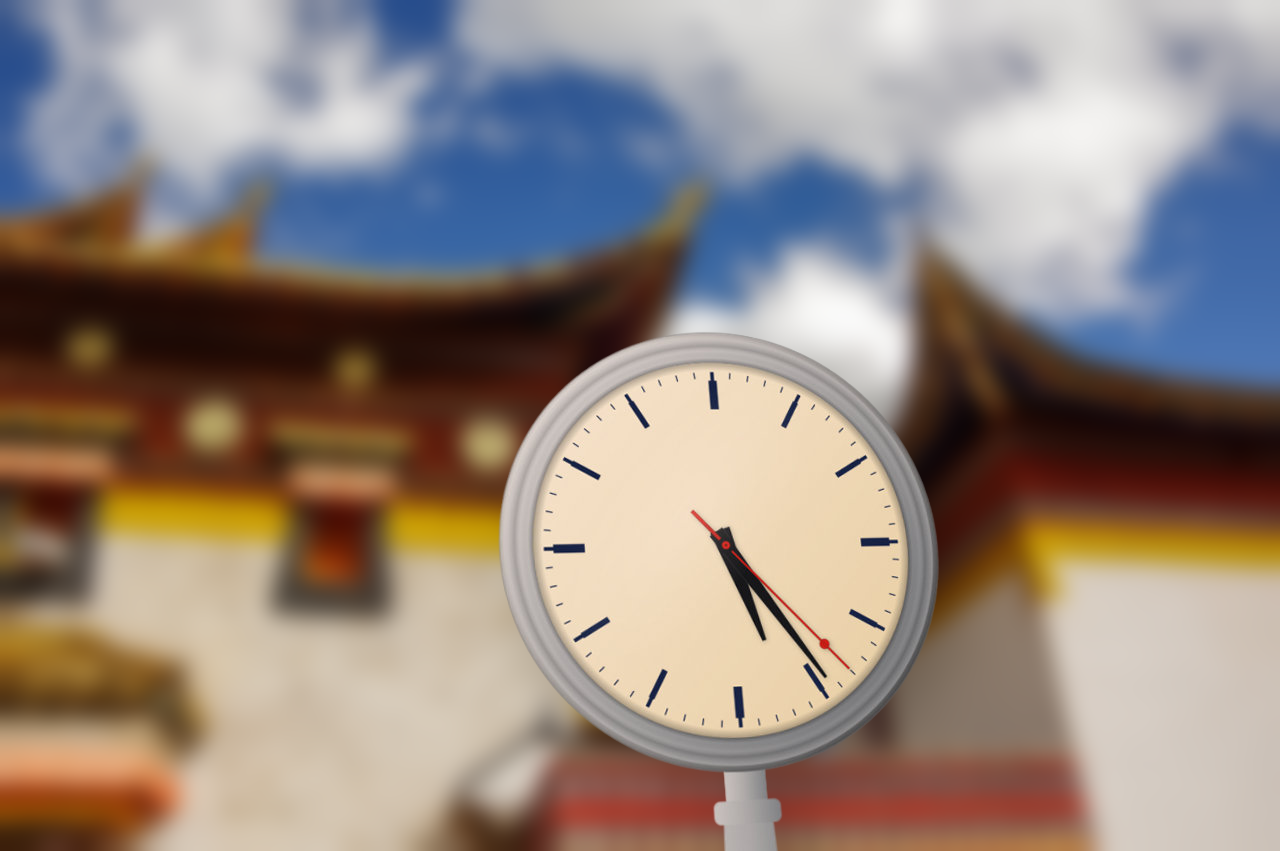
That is 5,24,23
